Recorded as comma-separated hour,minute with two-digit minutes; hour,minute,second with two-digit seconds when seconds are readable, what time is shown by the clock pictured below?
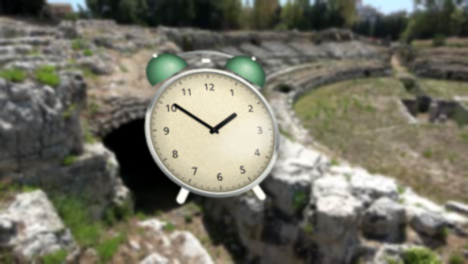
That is 1,51
